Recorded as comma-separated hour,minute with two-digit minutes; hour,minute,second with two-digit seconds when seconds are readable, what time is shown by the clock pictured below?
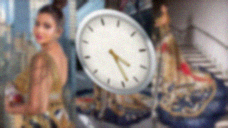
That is 4,28
